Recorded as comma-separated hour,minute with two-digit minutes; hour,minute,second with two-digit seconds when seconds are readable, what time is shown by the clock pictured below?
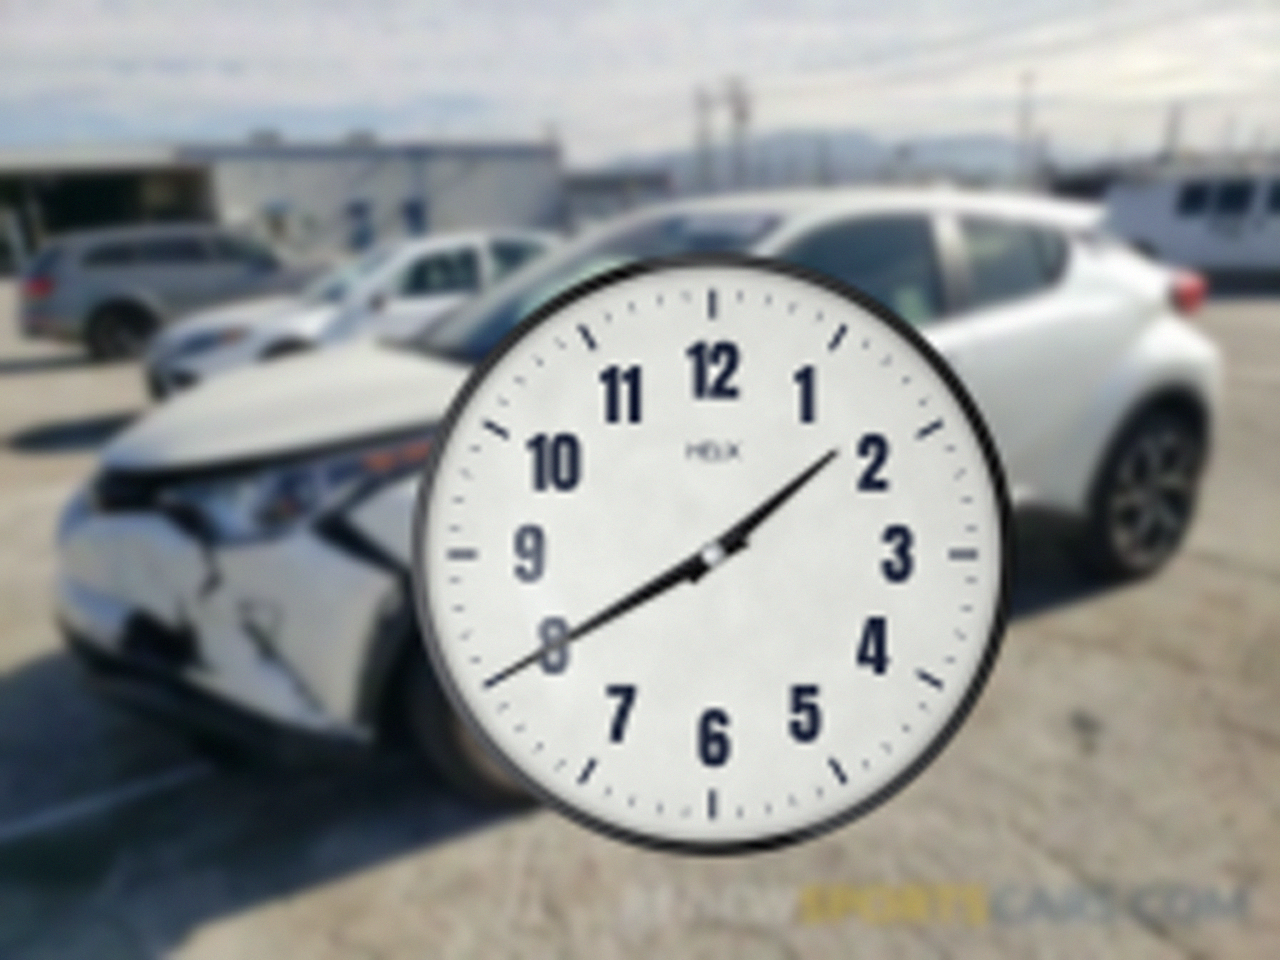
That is 1,40
